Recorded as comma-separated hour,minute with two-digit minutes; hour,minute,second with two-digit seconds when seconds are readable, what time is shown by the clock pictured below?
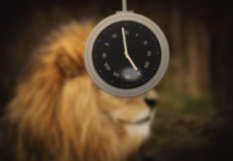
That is 4,59
